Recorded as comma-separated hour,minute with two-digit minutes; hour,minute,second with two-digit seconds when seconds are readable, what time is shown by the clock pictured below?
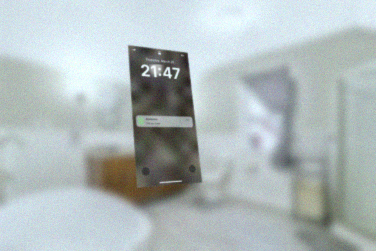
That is 21,47
